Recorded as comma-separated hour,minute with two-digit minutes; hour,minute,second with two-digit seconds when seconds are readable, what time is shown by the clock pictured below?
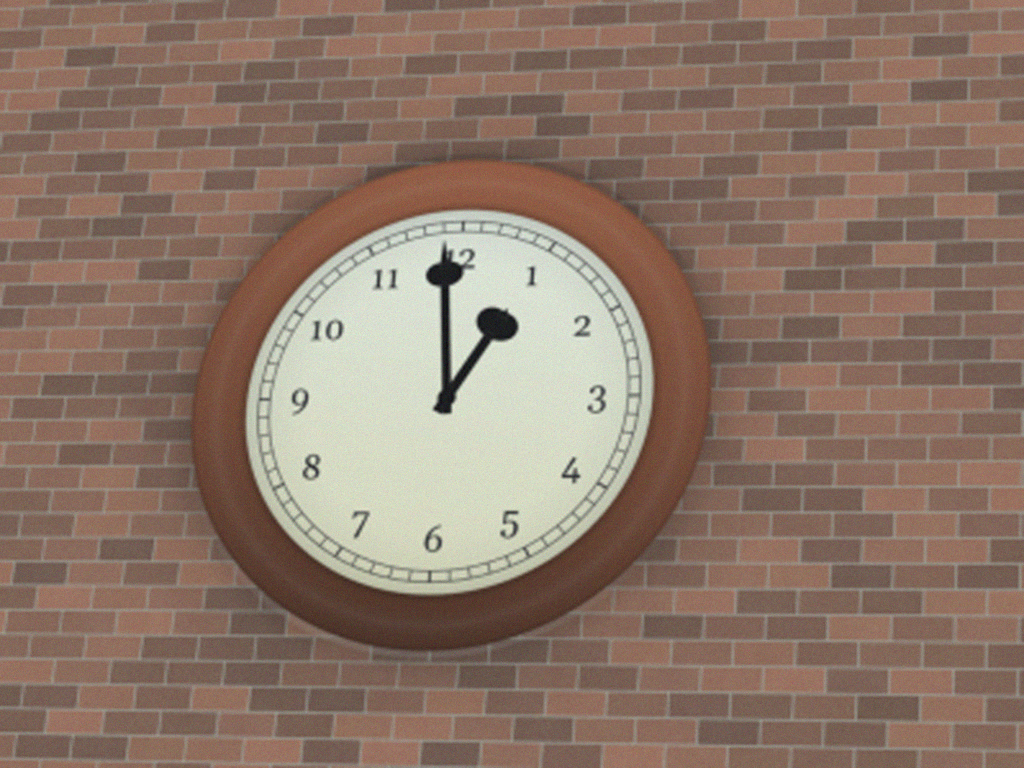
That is 12,59
